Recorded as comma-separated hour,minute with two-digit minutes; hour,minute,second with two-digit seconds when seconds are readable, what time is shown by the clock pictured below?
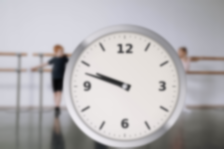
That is 9,48
